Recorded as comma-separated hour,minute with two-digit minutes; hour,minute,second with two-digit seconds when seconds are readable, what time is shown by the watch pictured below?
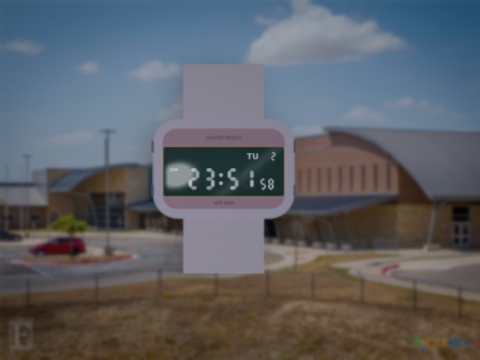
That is 23,51,58
